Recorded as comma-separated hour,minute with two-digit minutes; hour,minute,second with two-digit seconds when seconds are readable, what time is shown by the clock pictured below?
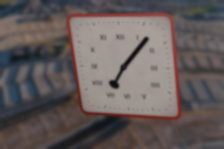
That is 7,07
